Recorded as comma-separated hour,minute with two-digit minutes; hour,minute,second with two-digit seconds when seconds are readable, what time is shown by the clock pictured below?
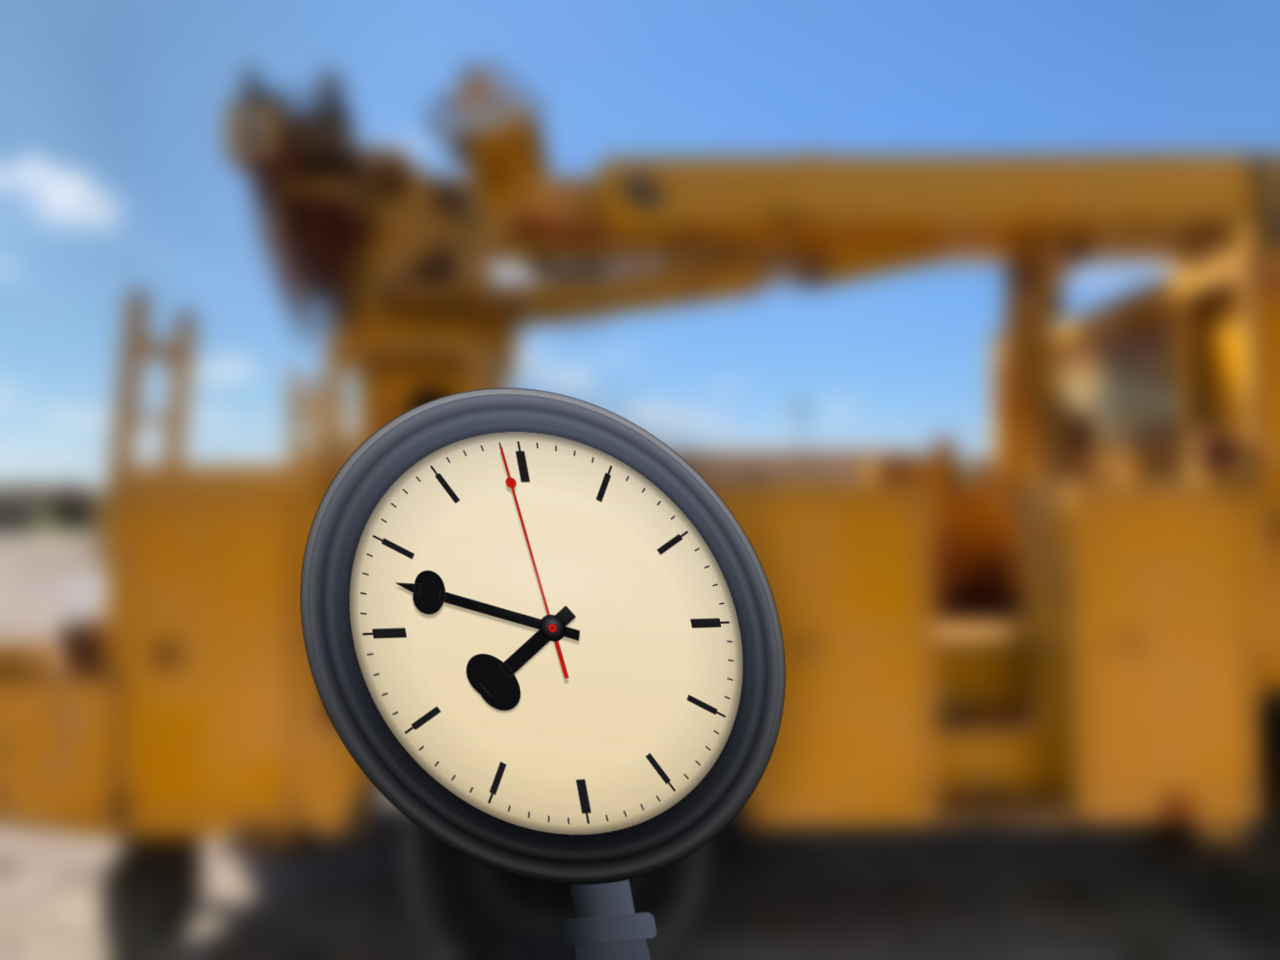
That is 7,47,59
